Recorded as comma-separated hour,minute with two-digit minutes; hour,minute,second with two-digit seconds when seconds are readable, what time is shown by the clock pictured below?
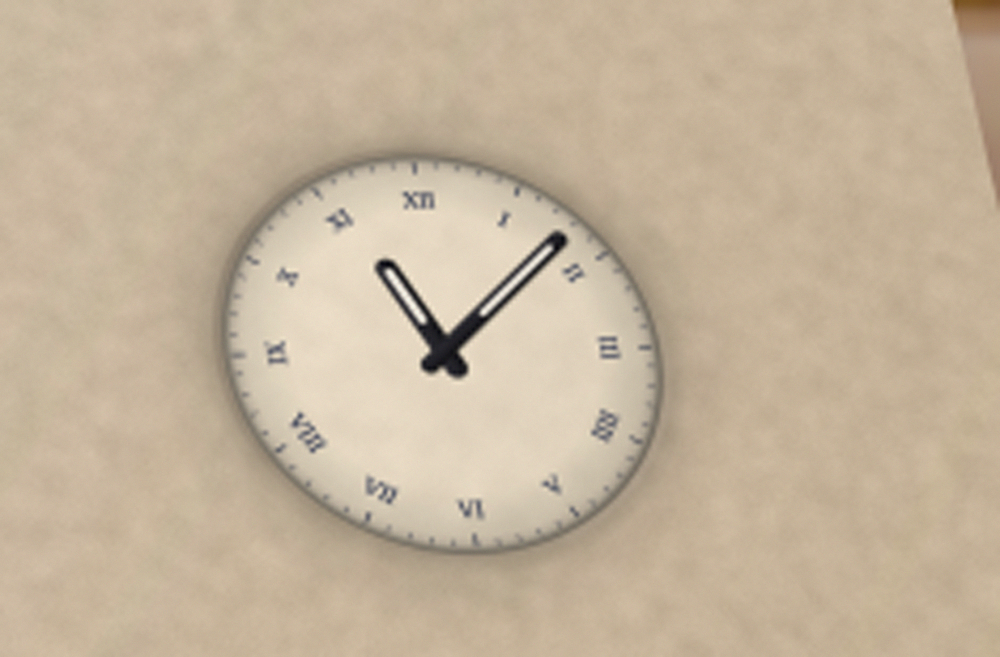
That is 11,08
